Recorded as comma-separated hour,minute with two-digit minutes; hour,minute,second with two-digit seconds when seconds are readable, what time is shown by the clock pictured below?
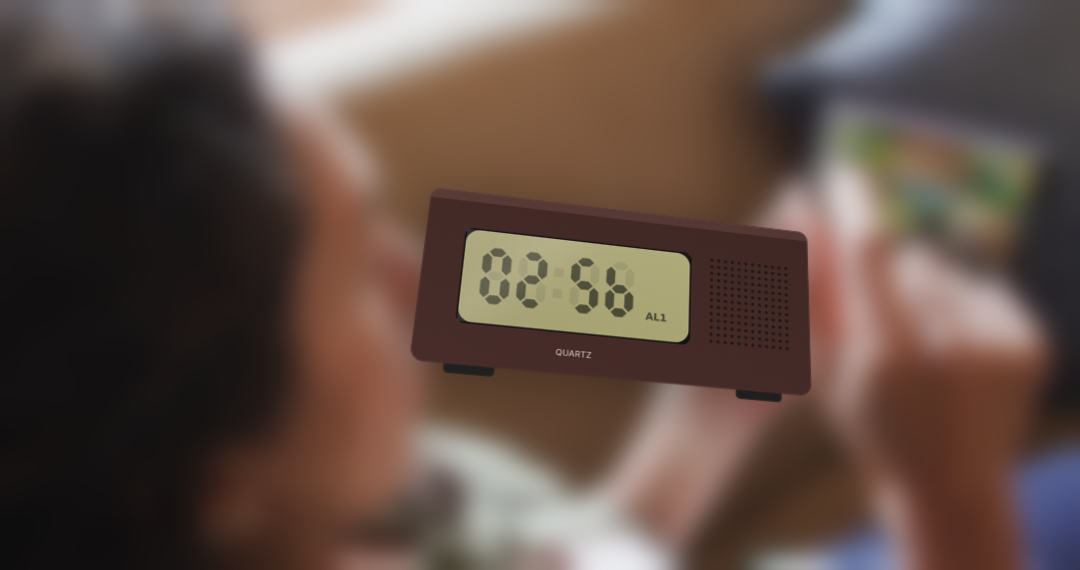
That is 2,56
